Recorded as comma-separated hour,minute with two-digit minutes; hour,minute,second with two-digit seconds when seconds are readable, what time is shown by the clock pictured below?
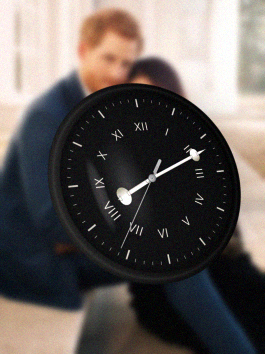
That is 8,11,36
